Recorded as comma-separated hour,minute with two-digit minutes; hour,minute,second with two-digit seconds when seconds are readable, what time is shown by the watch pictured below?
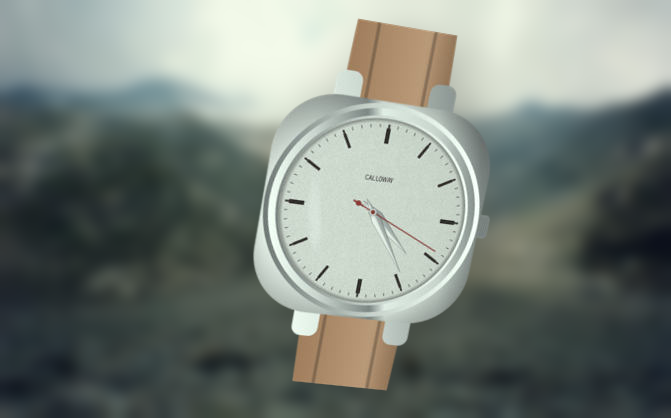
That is 4,24,19
